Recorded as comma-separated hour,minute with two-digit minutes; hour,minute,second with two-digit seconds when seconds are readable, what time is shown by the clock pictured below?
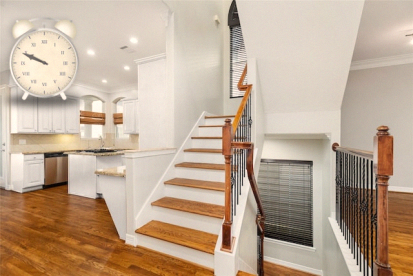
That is 9,49
